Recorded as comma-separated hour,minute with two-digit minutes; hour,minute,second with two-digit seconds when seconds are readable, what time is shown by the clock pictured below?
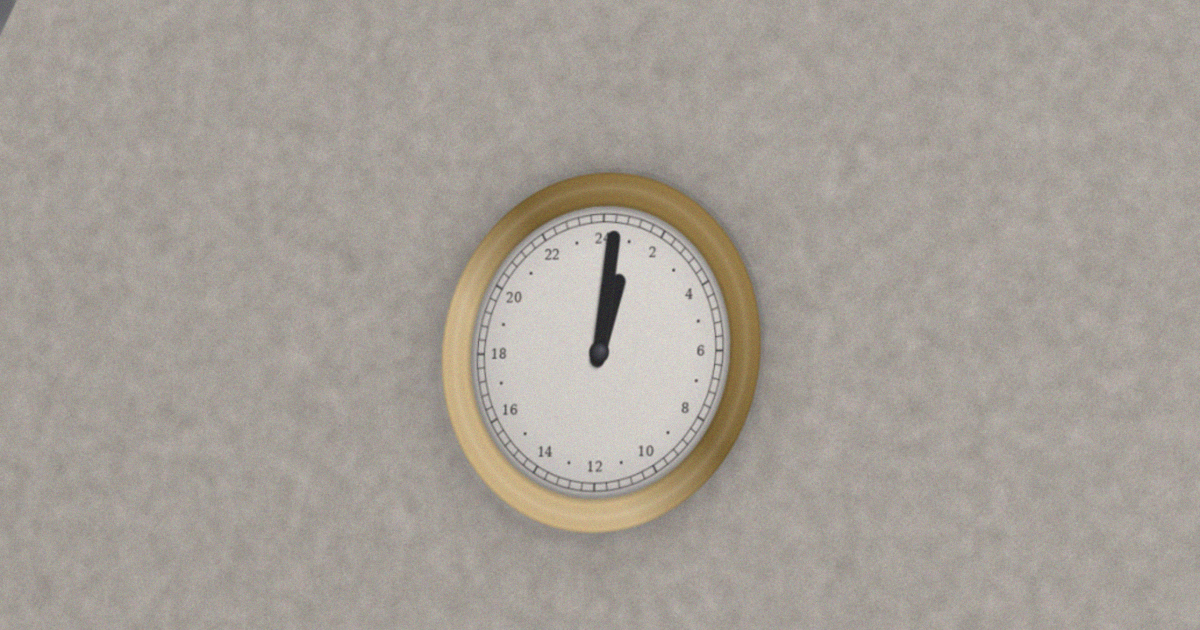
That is 1,01
